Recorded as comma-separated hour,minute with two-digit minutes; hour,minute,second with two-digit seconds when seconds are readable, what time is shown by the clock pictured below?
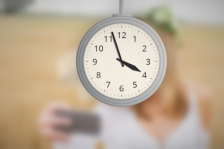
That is 3,57
